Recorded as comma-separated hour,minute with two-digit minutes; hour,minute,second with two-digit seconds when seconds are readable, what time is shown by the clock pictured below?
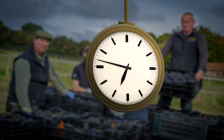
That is 6,47
